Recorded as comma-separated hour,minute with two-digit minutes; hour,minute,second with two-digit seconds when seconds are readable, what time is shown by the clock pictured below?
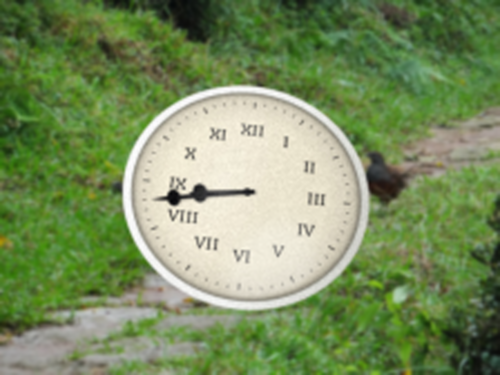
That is 8,43
